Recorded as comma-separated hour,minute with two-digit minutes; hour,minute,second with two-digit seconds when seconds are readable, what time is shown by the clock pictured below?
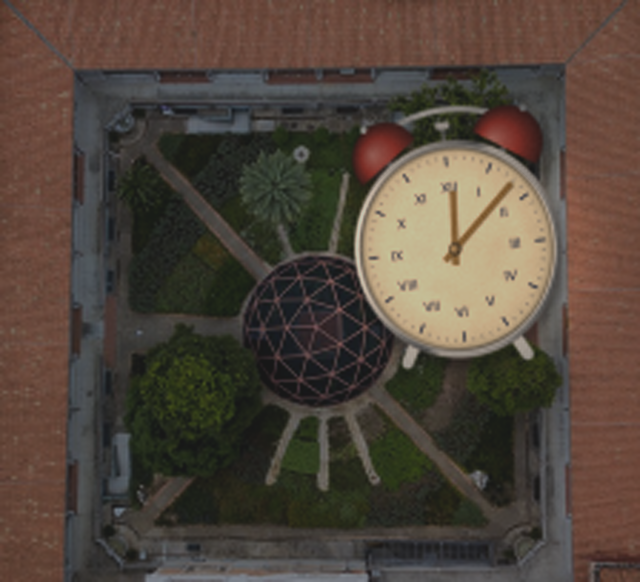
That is 12,08
